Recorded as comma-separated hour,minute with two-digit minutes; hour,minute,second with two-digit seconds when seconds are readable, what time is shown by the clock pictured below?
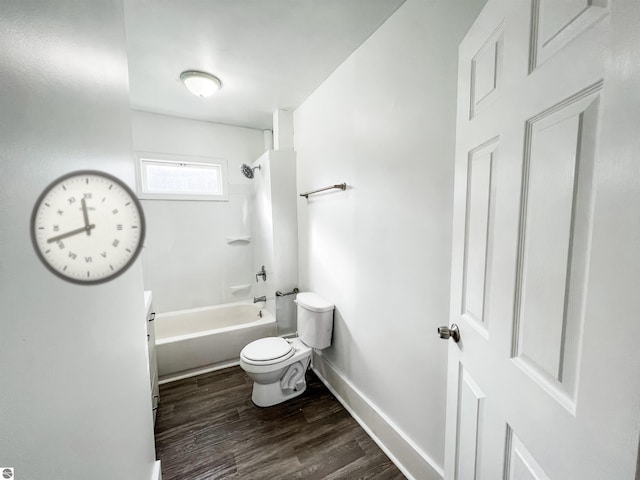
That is 11,42
